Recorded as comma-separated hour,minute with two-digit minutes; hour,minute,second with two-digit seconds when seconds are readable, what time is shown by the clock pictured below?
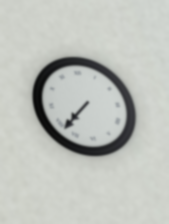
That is 7,38
